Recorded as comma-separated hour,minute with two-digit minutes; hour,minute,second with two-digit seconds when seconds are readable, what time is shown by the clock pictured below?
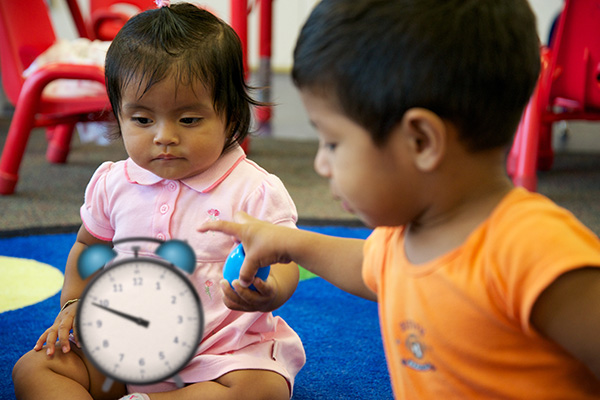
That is 9,49
